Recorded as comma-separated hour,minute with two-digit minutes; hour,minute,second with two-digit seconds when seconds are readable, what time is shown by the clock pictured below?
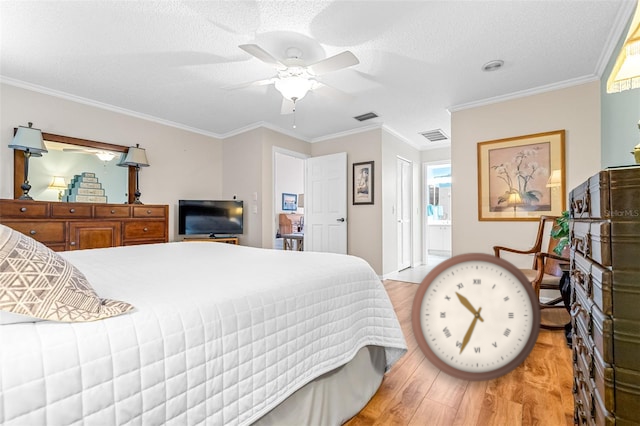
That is 10,34
